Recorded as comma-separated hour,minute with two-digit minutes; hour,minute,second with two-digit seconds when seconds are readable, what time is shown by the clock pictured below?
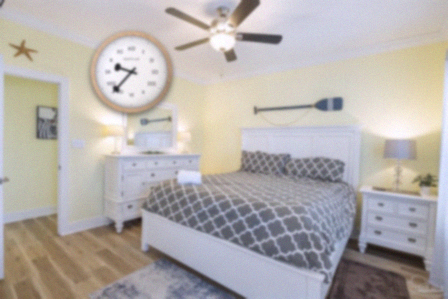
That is 9,37
